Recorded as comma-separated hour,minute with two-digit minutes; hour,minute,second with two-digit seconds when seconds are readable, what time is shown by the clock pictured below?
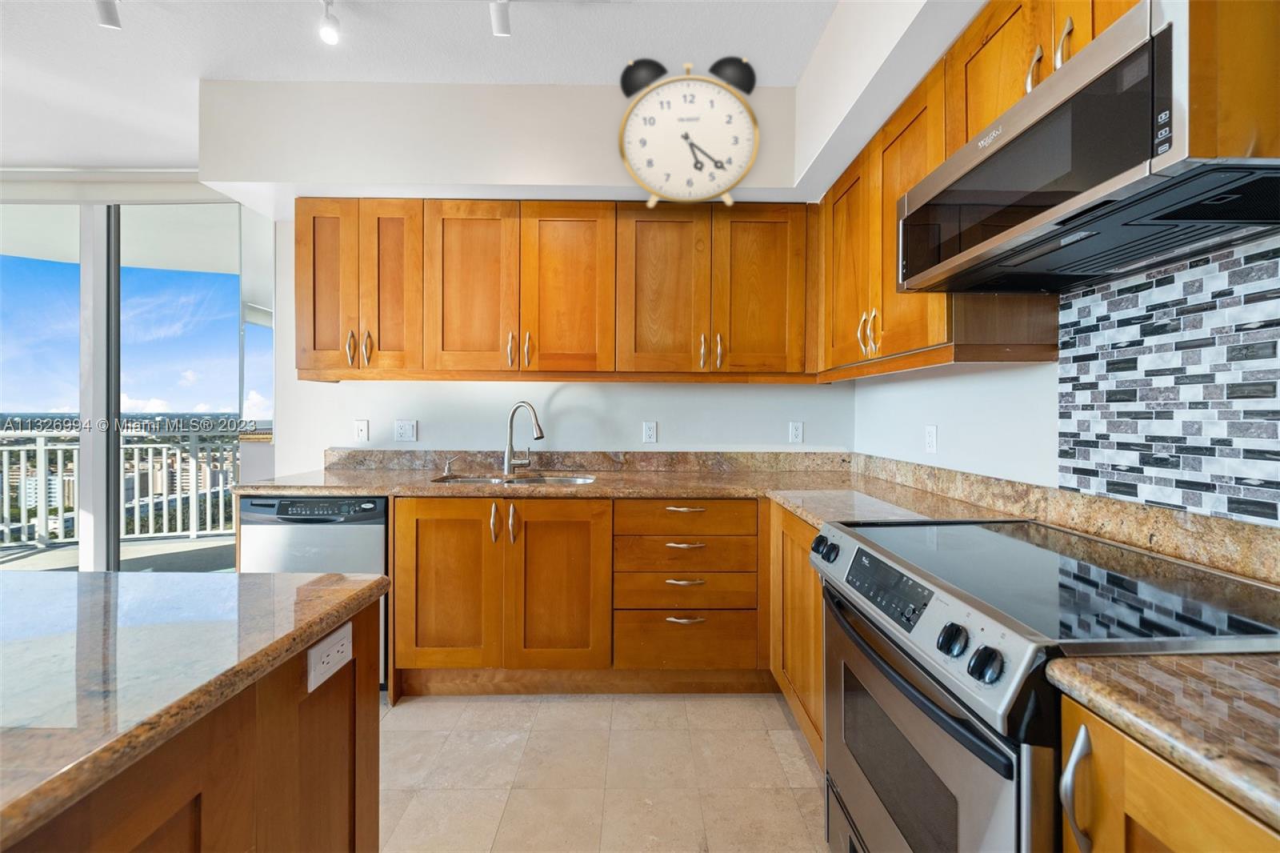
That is 5,22
